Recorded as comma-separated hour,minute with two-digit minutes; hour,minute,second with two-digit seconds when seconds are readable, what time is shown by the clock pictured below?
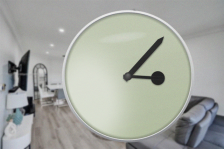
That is 3,07
